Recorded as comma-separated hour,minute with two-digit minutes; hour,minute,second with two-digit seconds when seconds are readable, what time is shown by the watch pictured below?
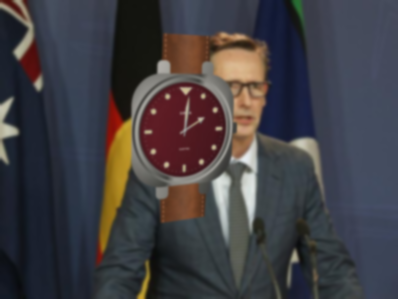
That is 2,01
